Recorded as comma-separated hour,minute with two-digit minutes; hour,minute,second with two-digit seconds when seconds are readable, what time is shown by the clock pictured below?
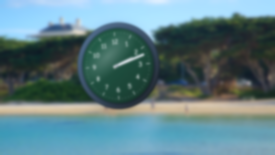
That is 2,12
